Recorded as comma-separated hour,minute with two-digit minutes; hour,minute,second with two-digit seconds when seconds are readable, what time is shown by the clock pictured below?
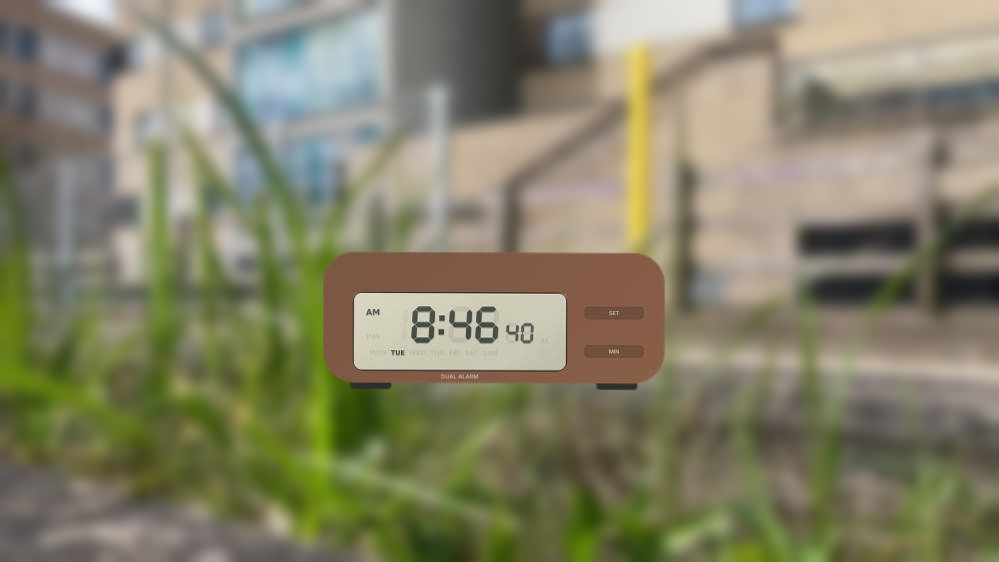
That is 8,46,40
